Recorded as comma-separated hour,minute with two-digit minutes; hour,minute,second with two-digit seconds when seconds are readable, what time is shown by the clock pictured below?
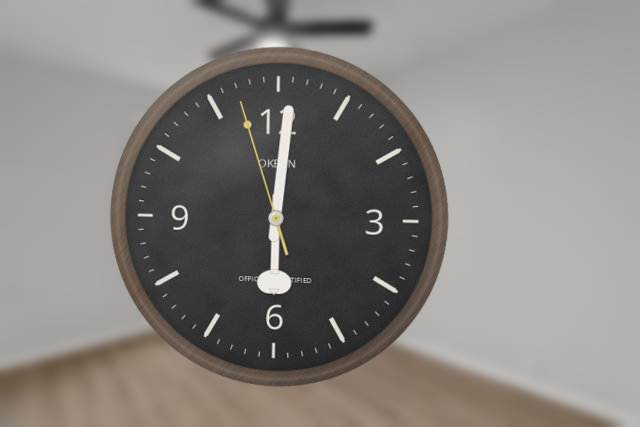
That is 6,00,57
